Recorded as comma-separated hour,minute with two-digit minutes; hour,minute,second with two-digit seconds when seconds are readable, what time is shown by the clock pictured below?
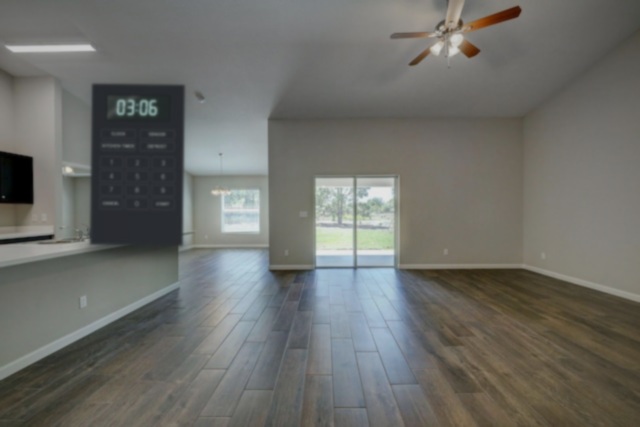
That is 3,06
